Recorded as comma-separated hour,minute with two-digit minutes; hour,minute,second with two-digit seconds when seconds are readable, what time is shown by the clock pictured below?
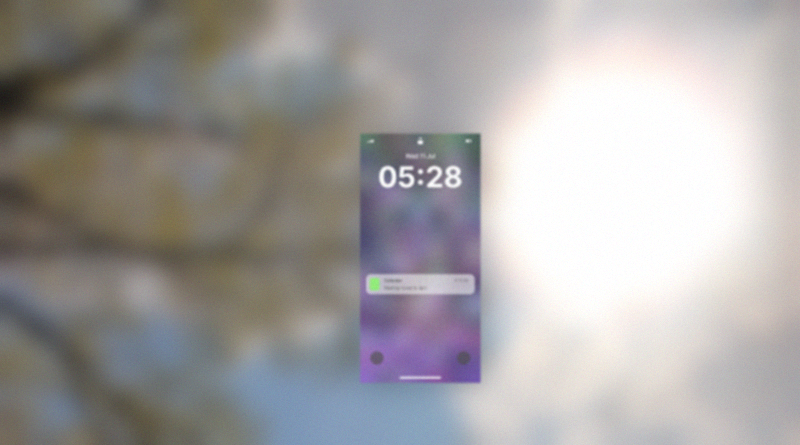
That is 5,28
